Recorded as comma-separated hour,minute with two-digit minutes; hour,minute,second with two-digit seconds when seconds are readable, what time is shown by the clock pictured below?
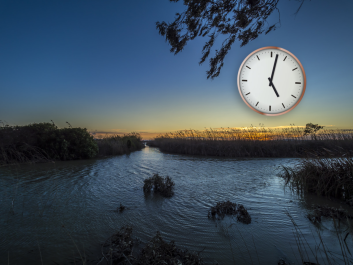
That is 5,02
